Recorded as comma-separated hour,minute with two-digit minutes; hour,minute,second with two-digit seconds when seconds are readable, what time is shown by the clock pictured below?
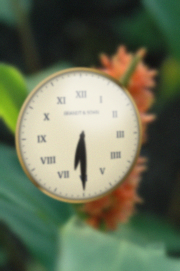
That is 6,30
